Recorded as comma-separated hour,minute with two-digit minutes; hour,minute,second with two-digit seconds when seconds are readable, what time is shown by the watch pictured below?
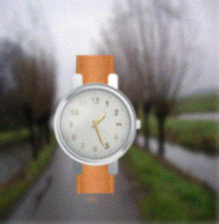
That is 1,26
